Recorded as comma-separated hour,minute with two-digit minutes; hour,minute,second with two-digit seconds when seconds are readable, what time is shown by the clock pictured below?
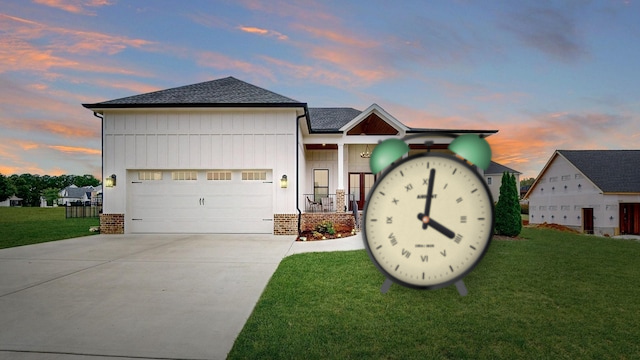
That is 4,01
